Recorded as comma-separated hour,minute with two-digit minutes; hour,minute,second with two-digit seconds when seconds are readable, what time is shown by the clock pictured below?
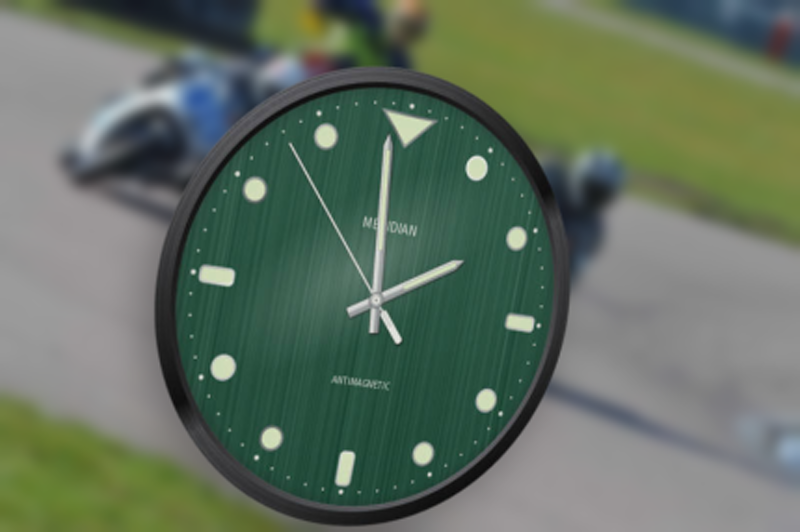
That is 1,58,53
